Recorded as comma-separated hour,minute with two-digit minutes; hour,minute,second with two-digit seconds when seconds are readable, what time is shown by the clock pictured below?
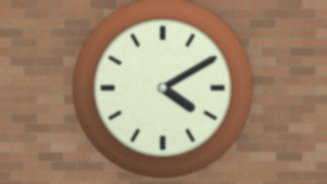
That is 4,10
